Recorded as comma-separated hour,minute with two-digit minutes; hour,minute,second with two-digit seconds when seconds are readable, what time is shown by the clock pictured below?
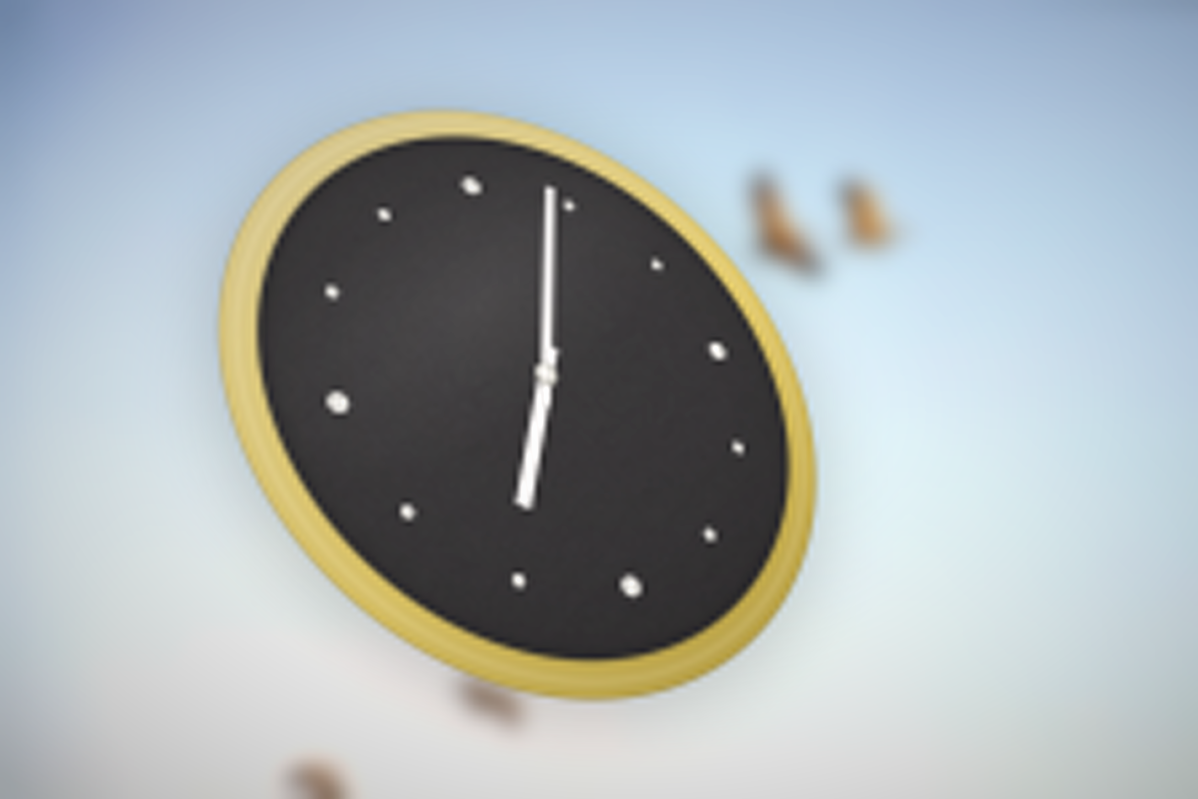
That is 7,04
